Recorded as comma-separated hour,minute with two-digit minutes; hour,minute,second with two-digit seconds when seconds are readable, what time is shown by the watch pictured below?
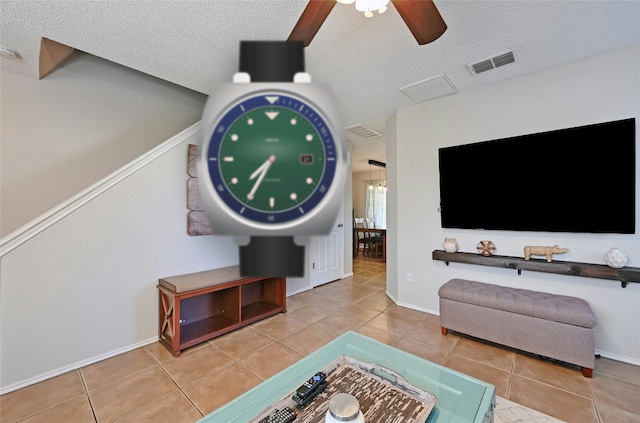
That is 7,35
